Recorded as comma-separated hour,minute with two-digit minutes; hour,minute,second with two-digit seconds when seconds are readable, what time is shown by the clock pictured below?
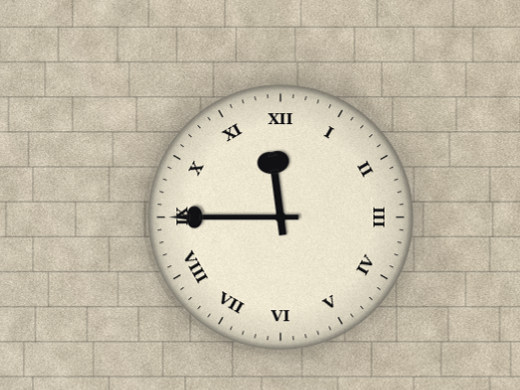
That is 11,45
